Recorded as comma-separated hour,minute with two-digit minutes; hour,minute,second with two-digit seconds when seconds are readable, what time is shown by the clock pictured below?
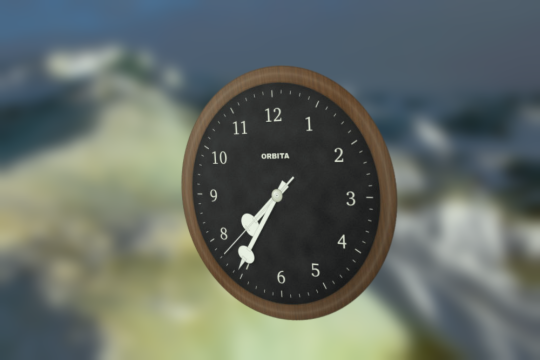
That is 7,35,38
